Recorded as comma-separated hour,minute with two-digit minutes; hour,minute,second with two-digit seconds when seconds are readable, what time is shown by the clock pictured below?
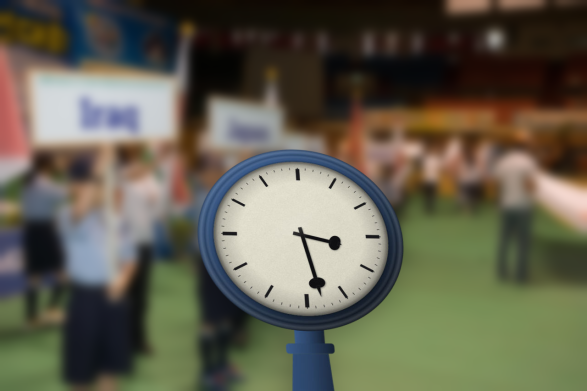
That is 3,28
